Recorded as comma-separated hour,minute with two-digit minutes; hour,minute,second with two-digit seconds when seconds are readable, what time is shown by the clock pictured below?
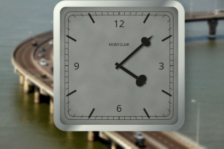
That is 4,08
